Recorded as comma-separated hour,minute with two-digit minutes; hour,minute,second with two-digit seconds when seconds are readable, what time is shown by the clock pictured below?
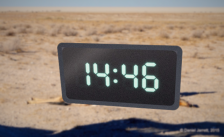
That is 14,46
